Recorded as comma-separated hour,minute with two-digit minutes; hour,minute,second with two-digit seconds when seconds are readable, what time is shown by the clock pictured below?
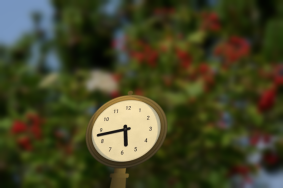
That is 5,43
